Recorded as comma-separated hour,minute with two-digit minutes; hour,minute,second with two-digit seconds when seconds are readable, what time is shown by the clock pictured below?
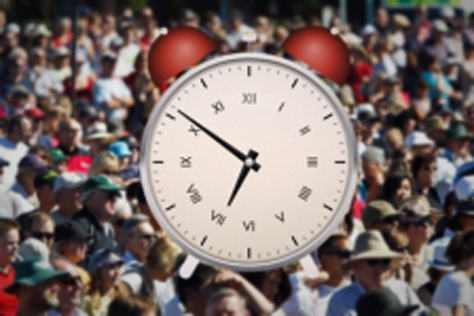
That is 6,51
